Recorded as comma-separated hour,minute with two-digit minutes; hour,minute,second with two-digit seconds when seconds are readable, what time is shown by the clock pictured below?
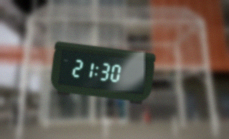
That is 21,30
